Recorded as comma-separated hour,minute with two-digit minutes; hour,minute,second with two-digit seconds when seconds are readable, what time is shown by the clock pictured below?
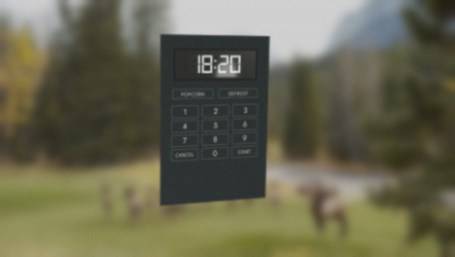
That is 18,20
